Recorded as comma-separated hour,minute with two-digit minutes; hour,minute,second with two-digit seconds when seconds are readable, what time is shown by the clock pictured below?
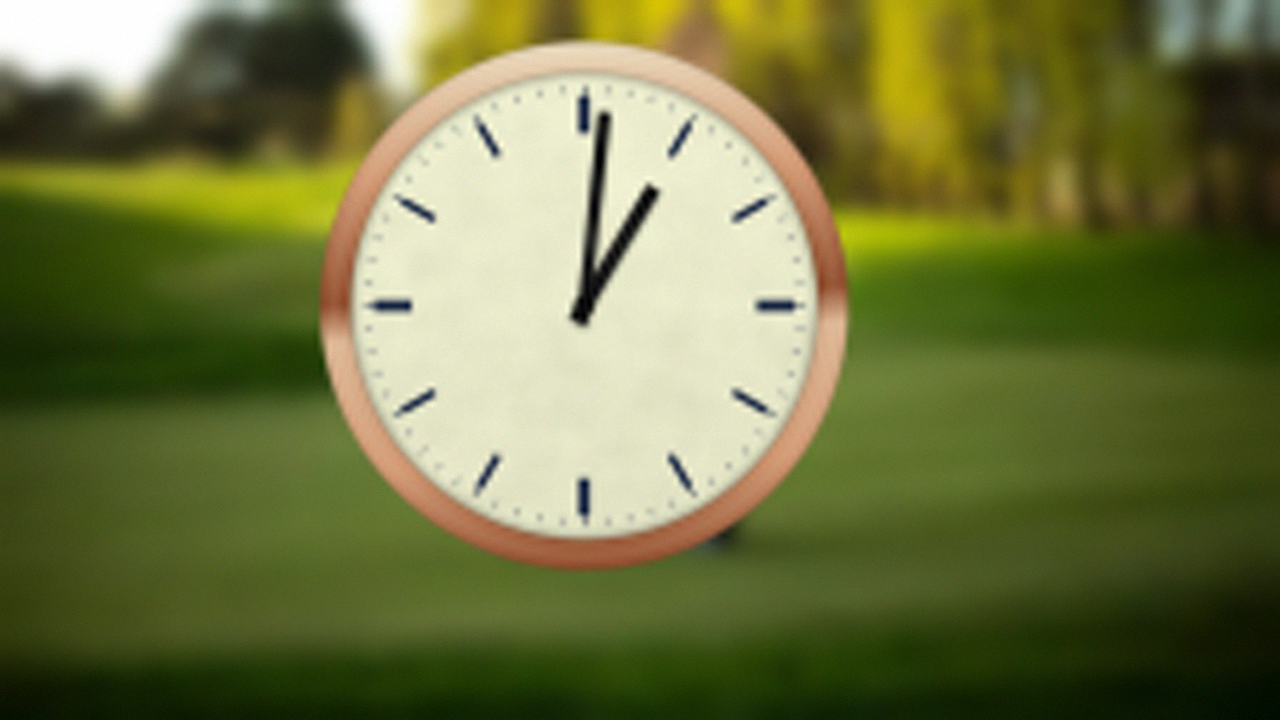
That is 1,01
